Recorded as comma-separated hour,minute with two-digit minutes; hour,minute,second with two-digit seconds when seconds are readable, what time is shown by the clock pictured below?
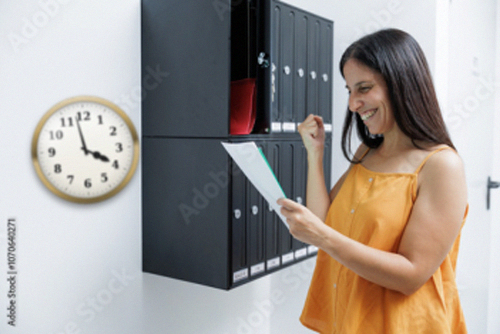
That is 3,58
